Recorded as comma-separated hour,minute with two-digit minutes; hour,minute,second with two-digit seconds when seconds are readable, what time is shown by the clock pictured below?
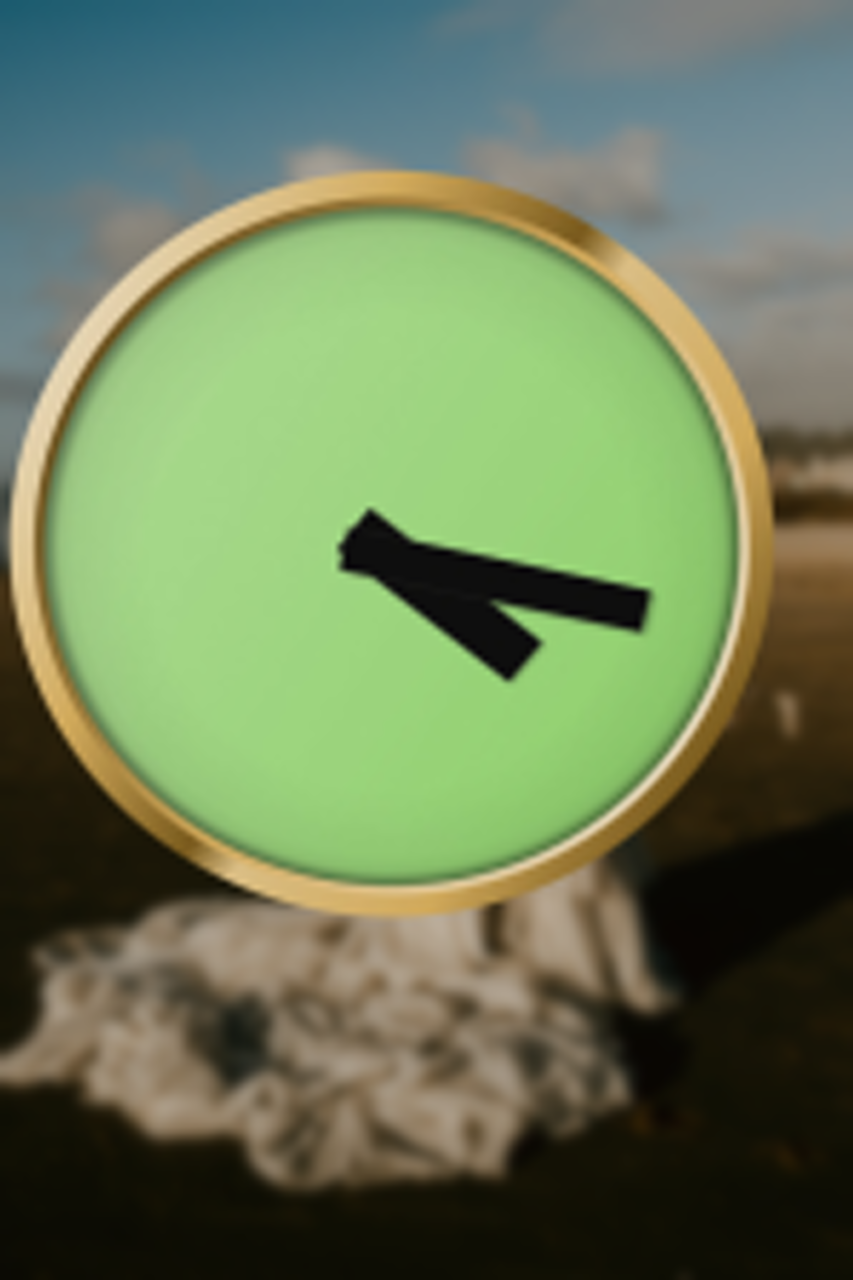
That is 4,17
